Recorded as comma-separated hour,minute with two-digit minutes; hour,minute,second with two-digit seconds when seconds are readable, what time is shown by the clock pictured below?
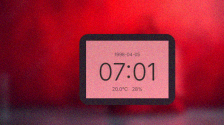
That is 7,01
